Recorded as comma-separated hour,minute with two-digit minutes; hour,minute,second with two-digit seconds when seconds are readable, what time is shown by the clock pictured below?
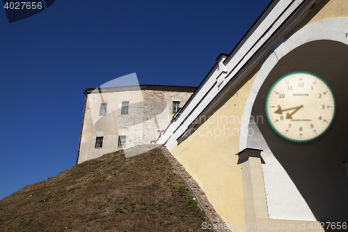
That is 7,43
